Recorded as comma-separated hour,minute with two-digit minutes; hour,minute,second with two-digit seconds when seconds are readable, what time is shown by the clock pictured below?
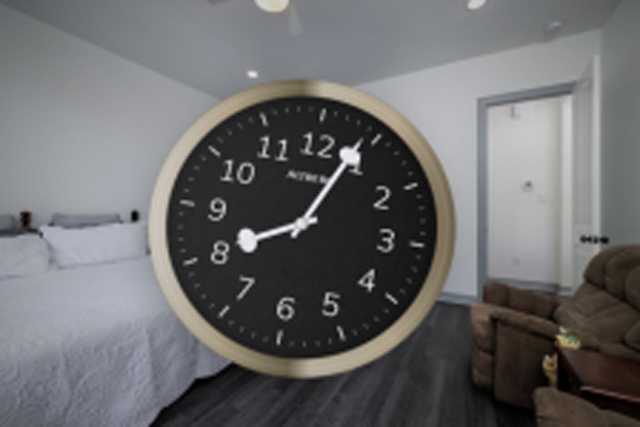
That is 8,04
